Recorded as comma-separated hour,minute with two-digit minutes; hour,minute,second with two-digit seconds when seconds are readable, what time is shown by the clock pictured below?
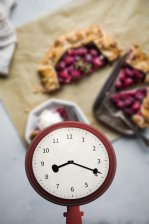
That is 8,19
